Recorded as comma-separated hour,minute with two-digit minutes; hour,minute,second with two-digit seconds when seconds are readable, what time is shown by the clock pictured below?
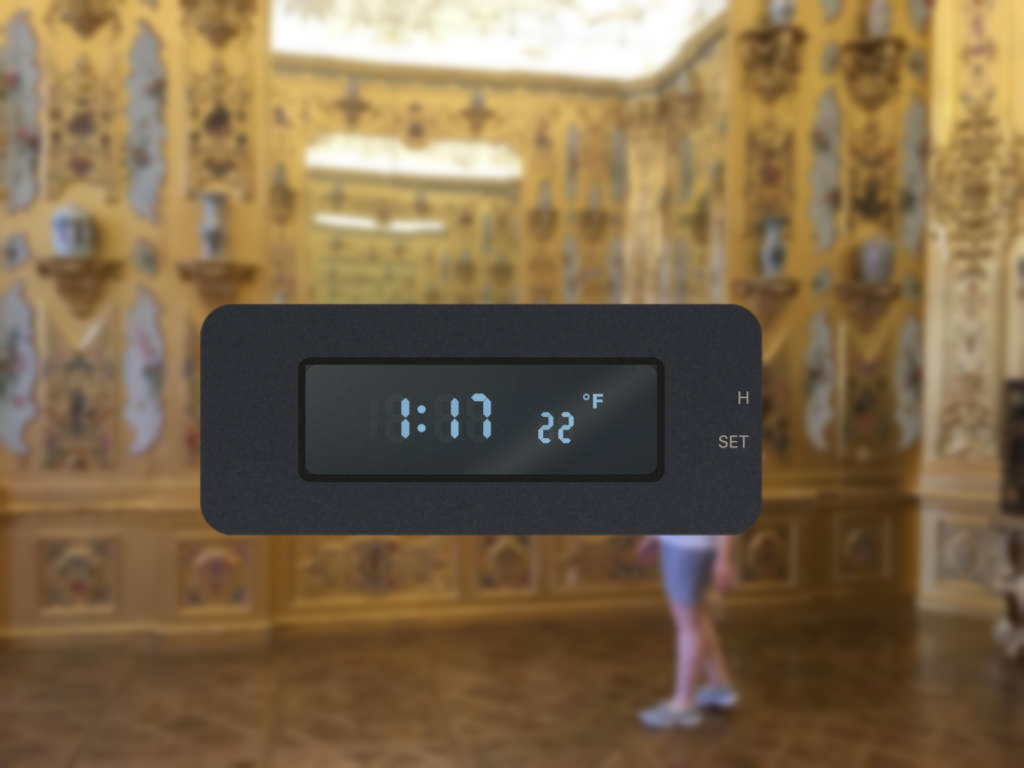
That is 1,17
